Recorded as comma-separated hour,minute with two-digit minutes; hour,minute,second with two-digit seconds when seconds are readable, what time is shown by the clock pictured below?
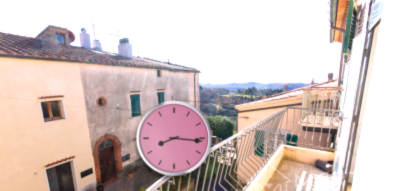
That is 8,16
